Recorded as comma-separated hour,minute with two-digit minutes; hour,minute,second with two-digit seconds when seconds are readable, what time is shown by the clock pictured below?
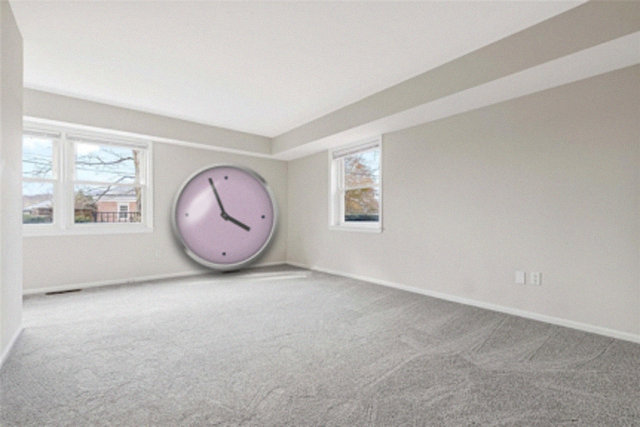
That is 3,56
